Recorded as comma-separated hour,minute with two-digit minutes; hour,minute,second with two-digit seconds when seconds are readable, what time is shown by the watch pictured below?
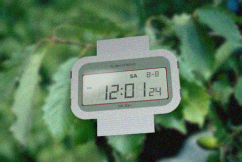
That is 12,01,24
